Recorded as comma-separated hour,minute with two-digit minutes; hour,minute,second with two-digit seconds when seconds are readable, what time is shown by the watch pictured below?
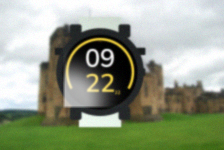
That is 9,22
